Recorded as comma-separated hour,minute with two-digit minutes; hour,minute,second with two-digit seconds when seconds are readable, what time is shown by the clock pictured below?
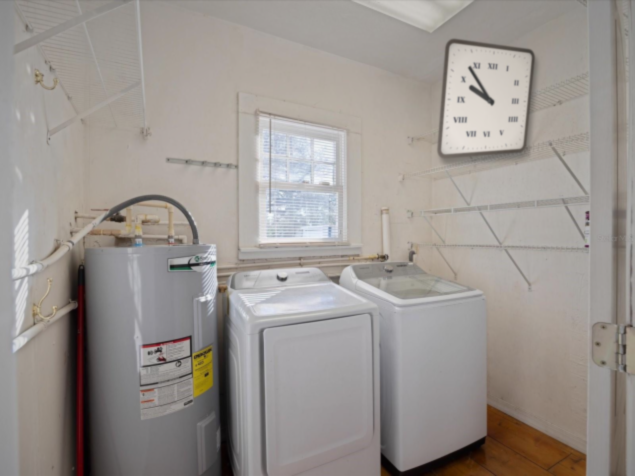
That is 9,53
